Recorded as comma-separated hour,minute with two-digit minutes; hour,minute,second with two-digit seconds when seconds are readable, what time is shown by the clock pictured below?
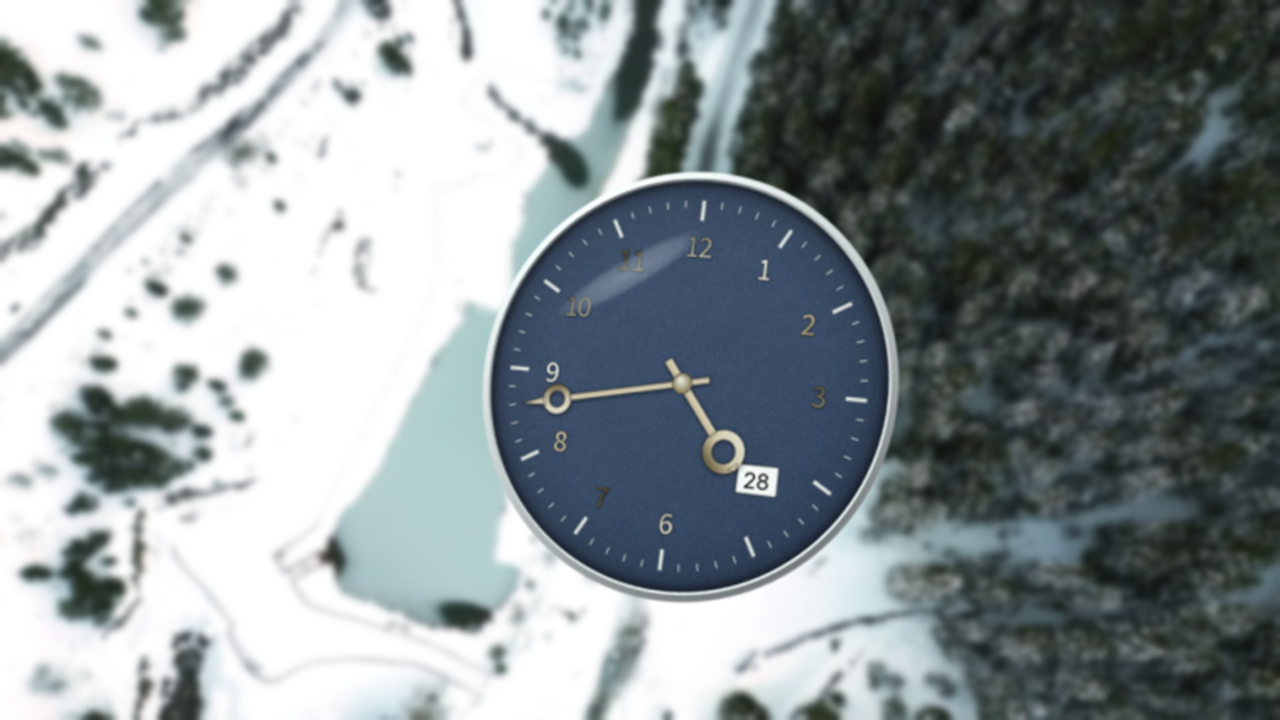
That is 4,43
